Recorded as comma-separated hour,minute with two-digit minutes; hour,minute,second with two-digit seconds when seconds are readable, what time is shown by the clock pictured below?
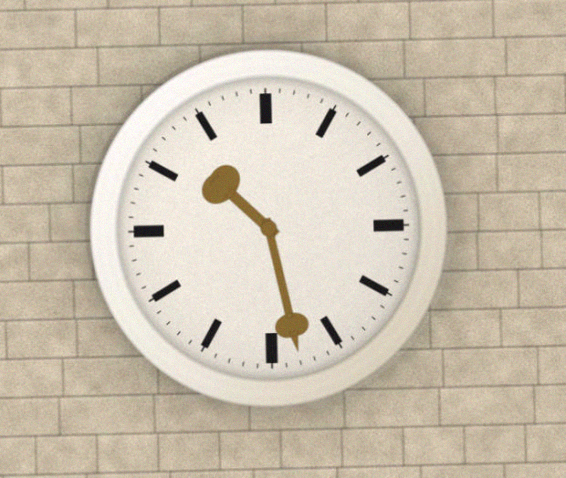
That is 10,28
